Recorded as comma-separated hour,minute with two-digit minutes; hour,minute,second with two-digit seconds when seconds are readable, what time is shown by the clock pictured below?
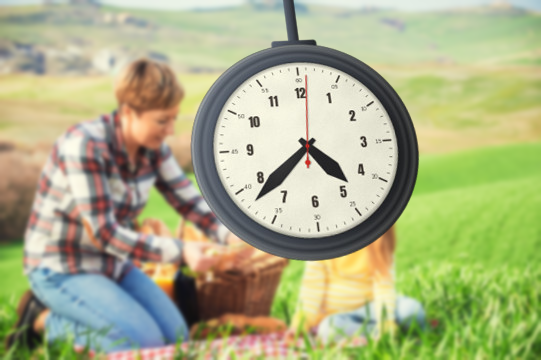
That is 4,38,01
